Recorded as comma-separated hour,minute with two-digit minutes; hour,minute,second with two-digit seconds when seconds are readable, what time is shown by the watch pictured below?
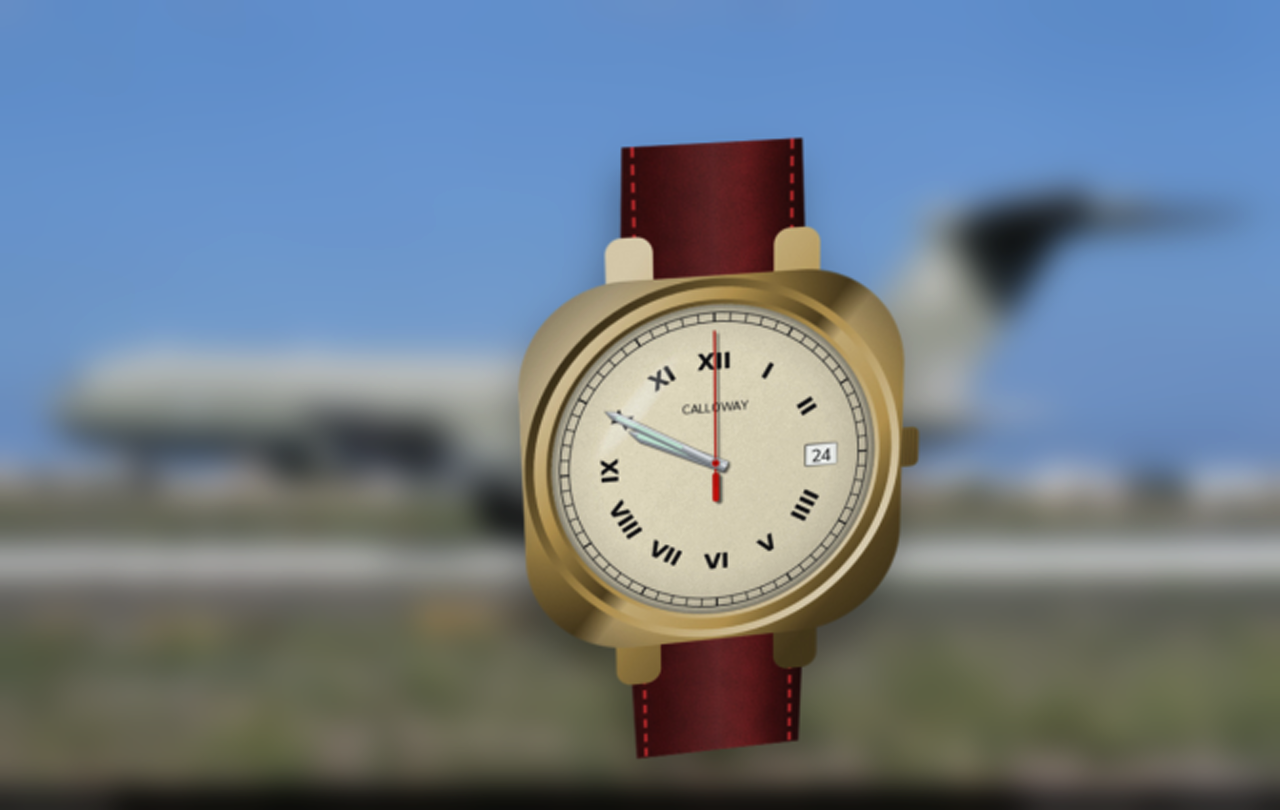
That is 9,50,00
